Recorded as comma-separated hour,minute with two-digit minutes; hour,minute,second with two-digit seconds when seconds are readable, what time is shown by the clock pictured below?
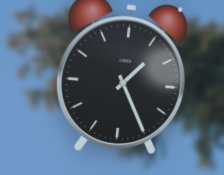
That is 1,25
